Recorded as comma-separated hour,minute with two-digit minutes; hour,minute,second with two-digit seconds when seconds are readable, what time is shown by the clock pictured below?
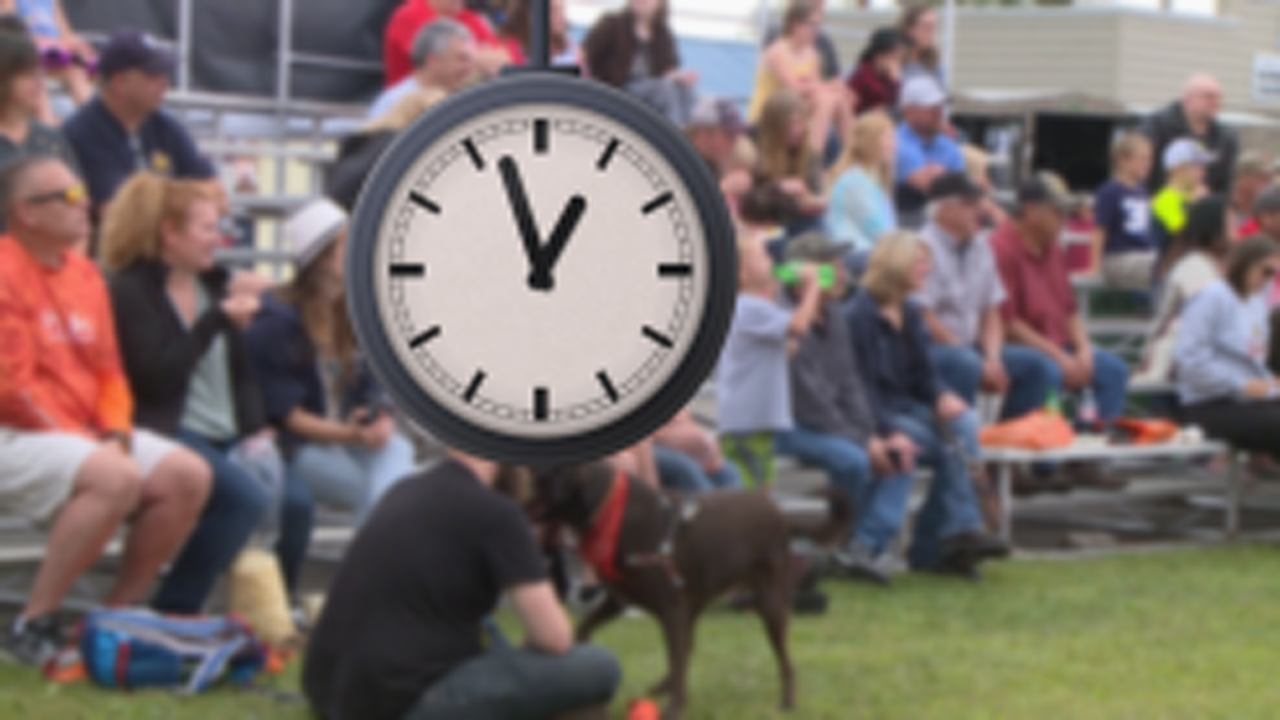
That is 12,57
